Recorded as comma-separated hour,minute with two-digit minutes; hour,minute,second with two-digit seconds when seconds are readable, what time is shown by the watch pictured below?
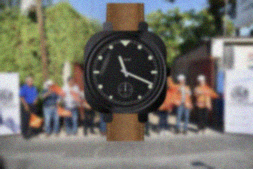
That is 11,19
